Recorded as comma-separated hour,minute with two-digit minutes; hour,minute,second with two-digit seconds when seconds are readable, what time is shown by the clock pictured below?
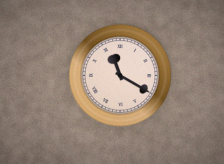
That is 11,20
